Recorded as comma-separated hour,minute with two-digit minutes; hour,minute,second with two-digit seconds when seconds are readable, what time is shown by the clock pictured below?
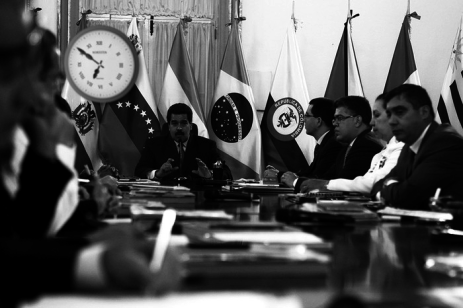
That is 6,51
